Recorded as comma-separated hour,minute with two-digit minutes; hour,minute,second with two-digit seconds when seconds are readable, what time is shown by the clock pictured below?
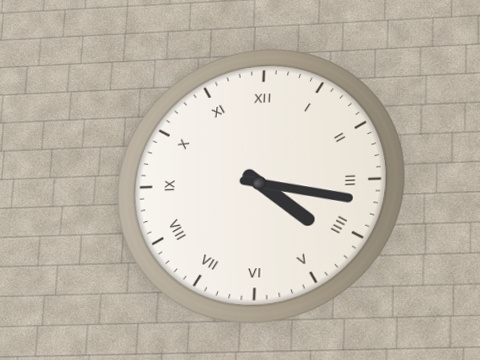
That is 4,17
